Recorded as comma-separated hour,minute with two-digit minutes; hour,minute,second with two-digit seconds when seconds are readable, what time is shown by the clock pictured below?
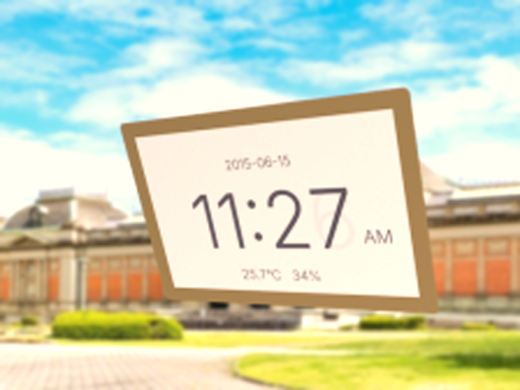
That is 11,27
